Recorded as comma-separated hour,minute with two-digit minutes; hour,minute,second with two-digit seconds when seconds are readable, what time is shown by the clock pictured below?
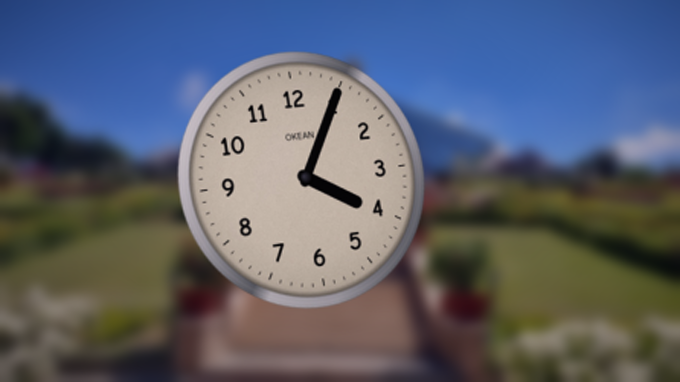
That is 4,05
